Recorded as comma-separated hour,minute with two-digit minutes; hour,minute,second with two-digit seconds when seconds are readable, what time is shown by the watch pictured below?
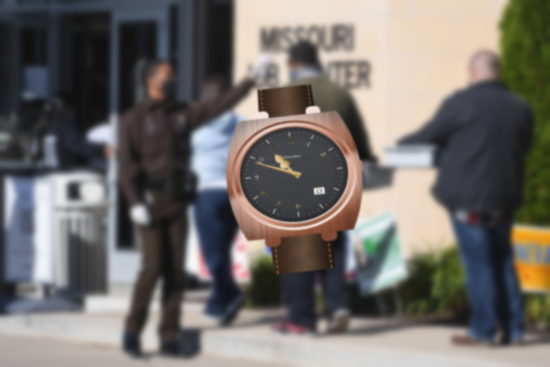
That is 10,49
